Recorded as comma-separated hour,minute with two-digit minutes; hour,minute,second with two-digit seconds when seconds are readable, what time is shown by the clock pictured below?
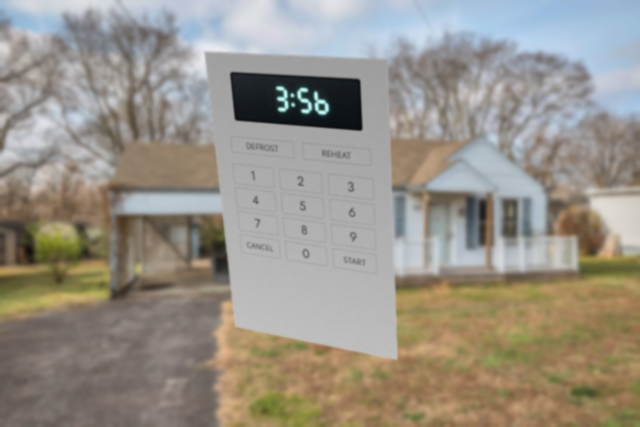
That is 3,56
